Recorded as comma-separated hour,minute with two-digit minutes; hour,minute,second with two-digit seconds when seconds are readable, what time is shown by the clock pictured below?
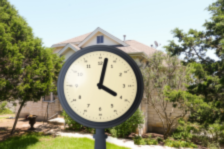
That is 4,02
